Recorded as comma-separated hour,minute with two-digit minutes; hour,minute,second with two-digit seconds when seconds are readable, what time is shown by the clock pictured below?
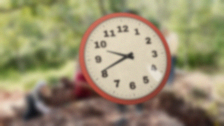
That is 9,41
